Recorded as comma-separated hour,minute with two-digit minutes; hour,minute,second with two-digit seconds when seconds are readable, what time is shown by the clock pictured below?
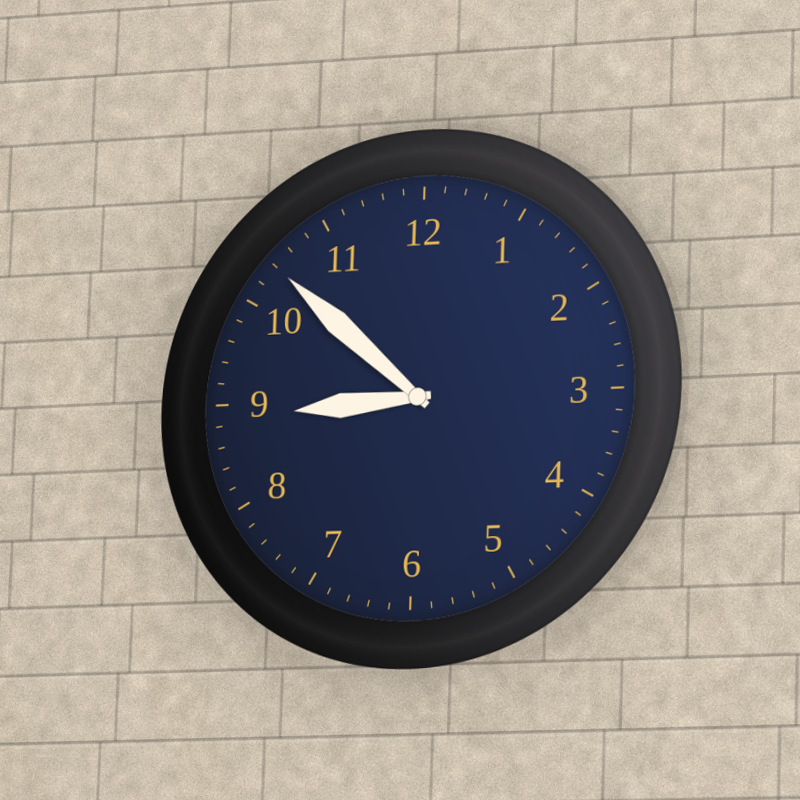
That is 8,52
